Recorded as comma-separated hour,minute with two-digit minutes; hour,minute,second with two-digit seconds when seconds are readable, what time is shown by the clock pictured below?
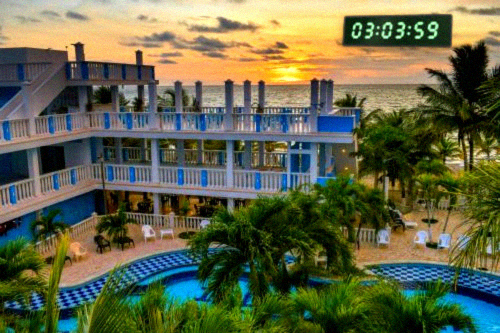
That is 3,03,59
